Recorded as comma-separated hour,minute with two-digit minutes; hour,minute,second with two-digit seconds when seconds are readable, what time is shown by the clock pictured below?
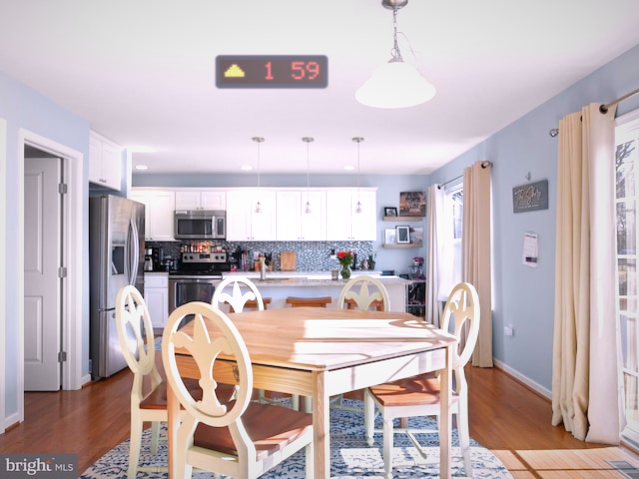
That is 1,59
